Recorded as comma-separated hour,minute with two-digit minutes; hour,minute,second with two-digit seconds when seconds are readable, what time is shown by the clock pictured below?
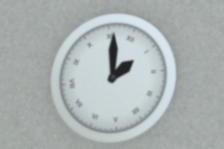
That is 12,56
